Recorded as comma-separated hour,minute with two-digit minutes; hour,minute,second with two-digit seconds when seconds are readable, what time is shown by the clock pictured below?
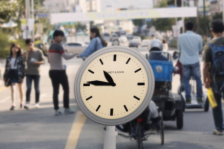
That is 10,46
